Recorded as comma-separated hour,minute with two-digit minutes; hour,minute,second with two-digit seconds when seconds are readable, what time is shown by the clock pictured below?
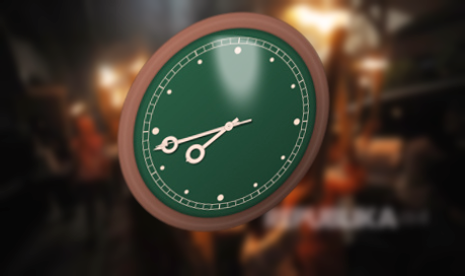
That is 7,42,43
